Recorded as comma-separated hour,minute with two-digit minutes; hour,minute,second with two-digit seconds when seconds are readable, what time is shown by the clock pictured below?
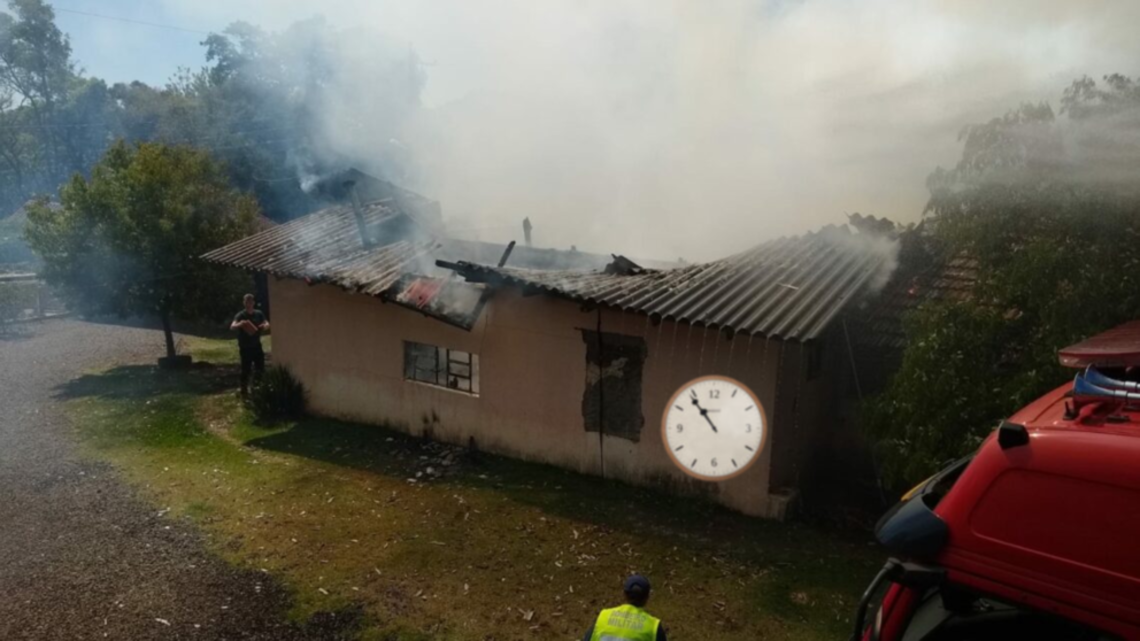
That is 10,54
